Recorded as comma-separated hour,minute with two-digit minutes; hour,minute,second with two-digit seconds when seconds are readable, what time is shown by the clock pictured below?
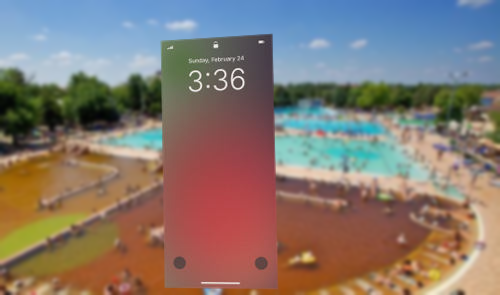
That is 3,36
